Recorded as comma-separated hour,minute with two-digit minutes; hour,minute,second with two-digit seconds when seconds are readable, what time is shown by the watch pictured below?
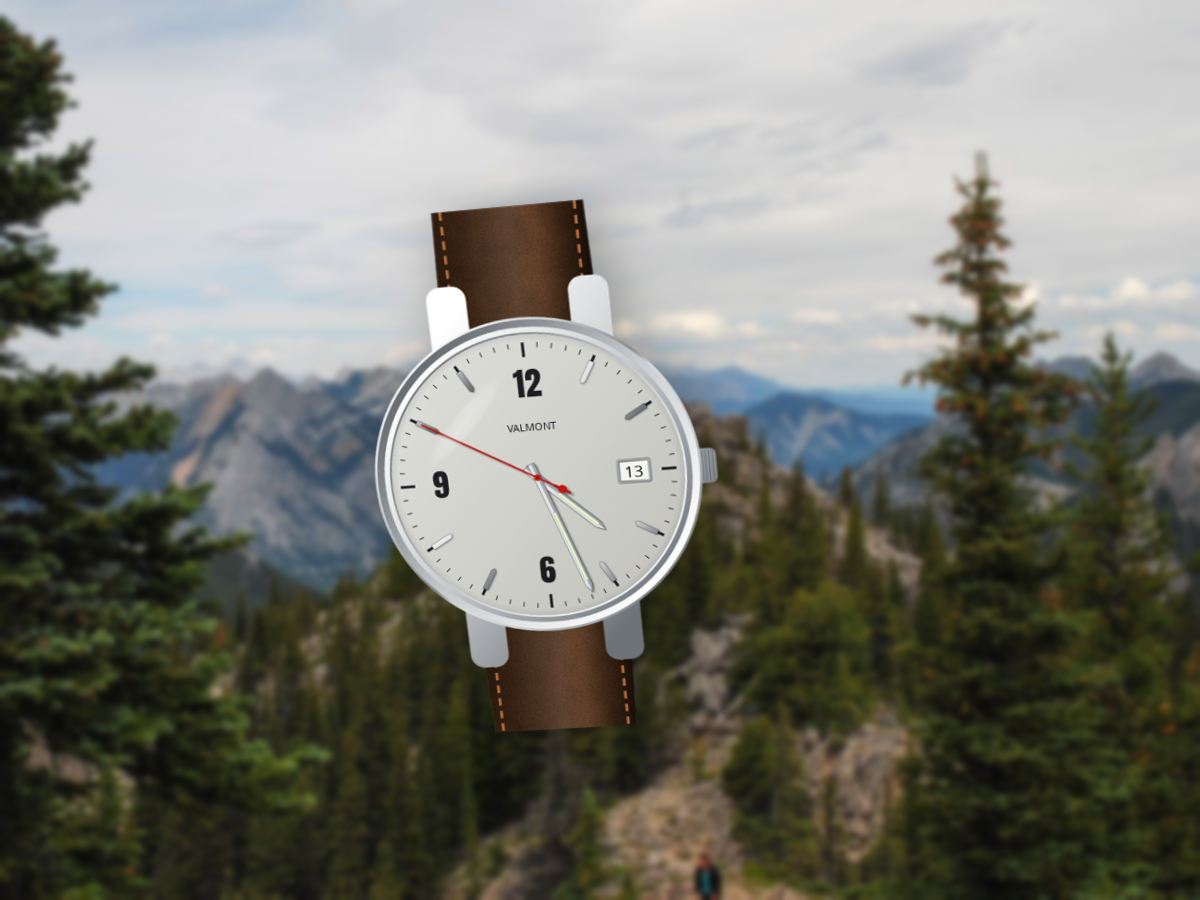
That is 4,26,50
